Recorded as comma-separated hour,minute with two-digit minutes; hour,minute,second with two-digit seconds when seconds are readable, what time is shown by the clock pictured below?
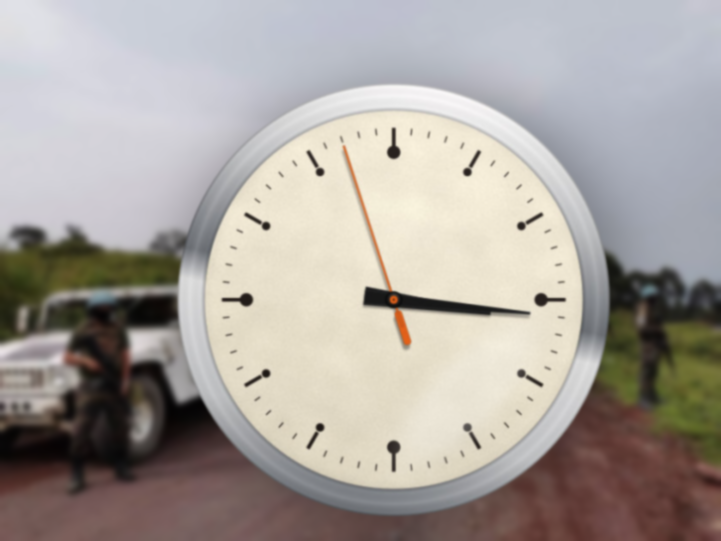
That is 3,15,57
